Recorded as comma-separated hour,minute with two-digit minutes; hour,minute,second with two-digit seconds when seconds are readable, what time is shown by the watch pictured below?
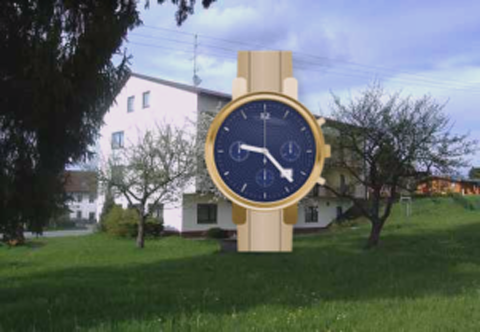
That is 9,23
